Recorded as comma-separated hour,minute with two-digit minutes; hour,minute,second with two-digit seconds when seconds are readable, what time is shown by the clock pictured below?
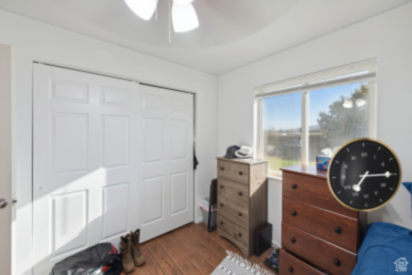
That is 7,15
